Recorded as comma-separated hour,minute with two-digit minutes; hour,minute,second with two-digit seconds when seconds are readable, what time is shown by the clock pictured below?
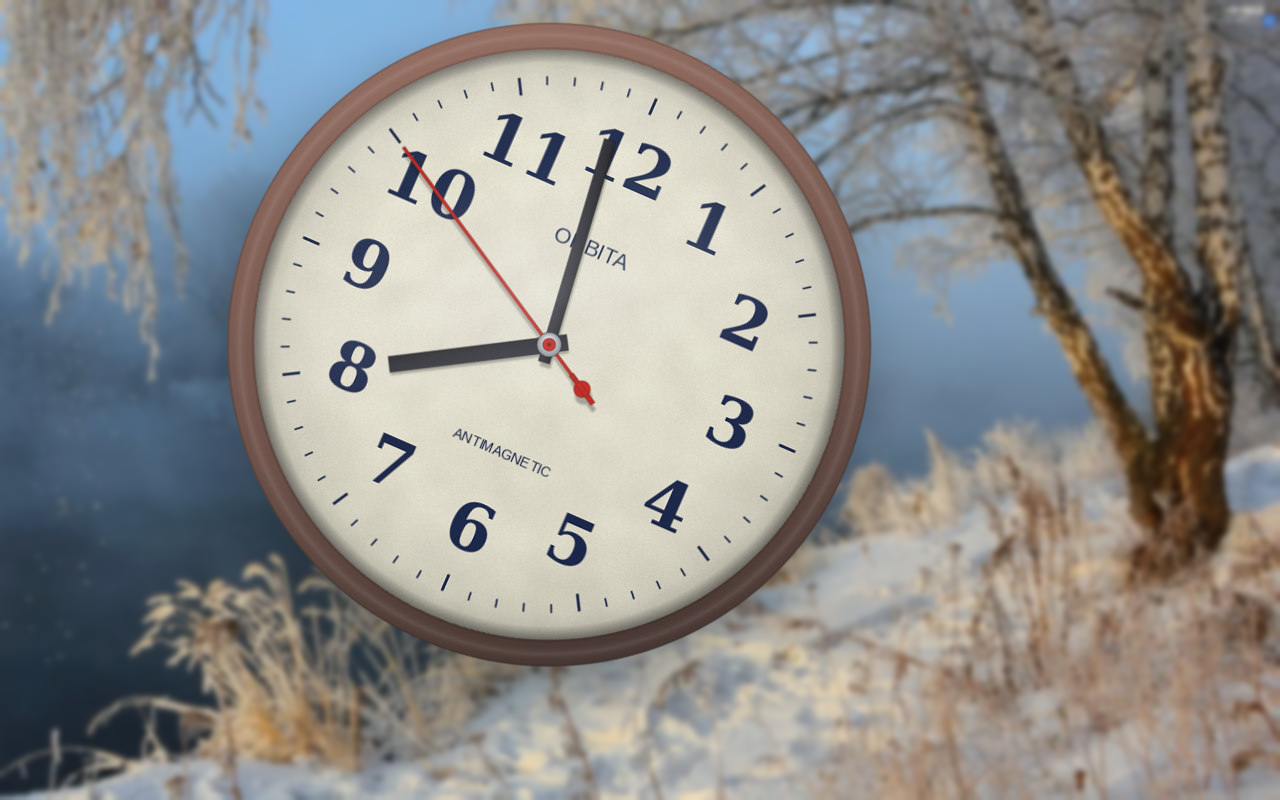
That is 7,58,50
